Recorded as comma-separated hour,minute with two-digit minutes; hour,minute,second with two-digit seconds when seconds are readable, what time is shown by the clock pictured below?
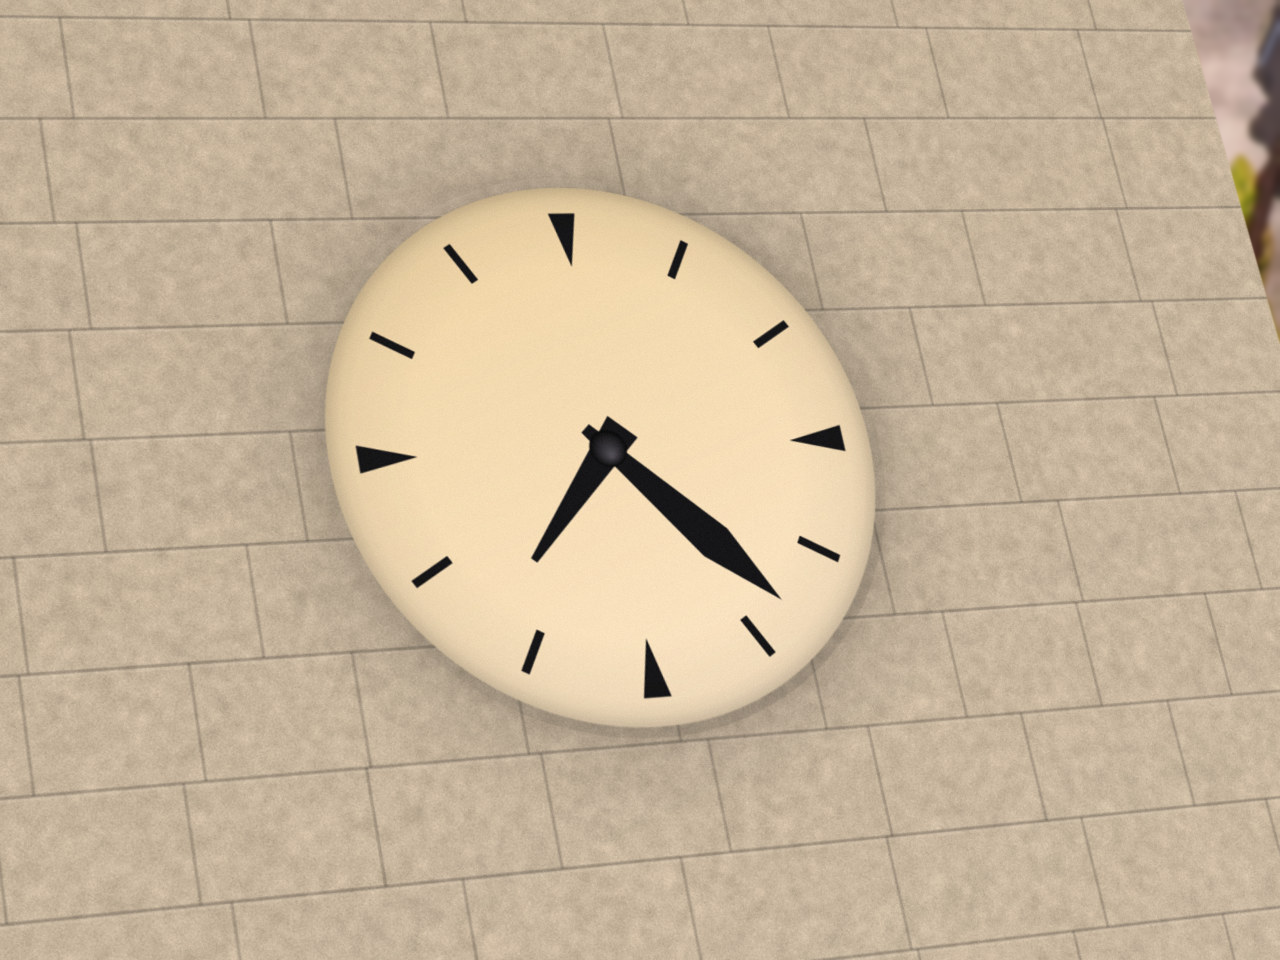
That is 7,23
